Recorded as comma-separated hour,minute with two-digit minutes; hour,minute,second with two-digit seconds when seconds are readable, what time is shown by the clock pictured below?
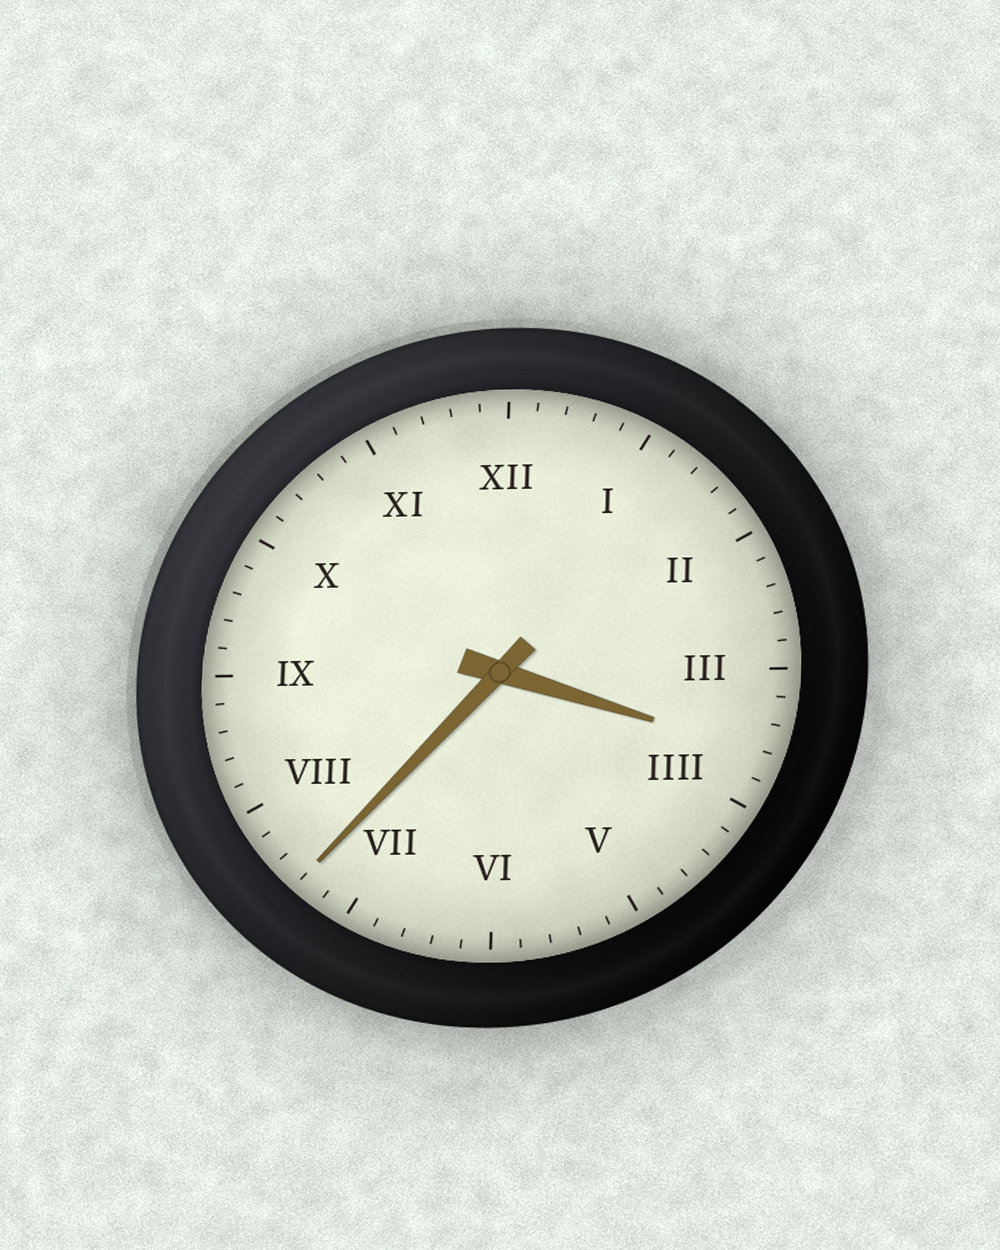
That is 3,37
